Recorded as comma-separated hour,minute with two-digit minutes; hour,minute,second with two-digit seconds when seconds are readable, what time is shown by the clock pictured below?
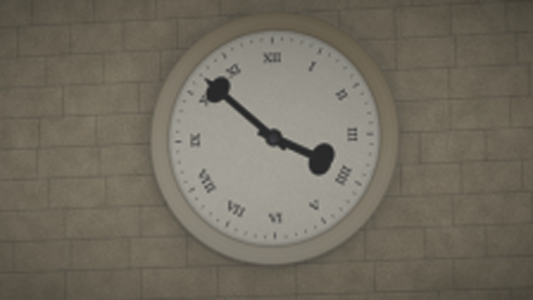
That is 3,52
